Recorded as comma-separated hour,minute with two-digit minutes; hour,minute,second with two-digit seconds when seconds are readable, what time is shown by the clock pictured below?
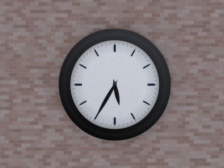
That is 5,35
